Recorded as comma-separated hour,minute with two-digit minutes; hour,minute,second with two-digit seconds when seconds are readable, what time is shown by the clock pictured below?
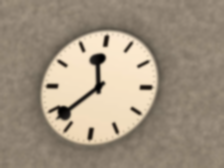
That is 11,38
